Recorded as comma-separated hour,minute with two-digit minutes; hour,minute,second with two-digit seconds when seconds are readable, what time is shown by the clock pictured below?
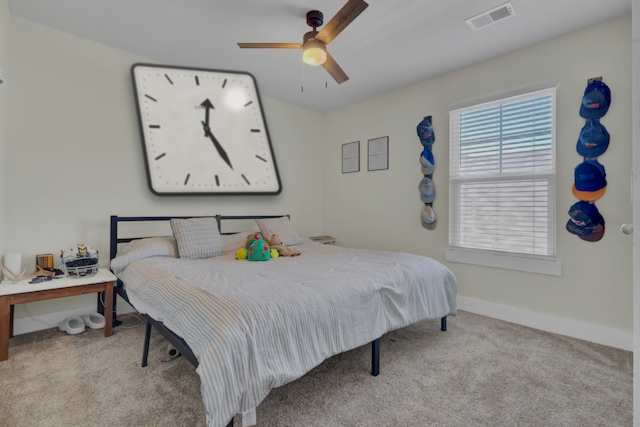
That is 12,26
